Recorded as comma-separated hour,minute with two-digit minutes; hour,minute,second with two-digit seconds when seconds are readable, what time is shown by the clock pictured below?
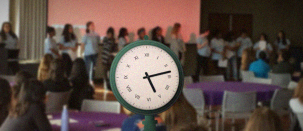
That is 5,13
